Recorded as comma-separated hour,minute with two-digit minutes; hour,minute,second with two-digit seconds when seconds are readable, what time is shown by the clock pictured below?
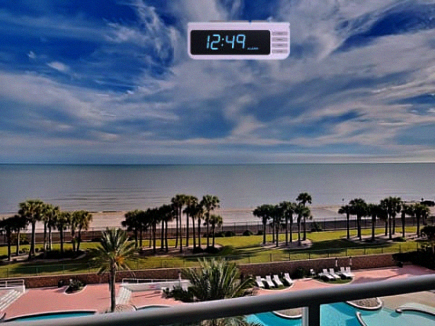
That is 12,49
